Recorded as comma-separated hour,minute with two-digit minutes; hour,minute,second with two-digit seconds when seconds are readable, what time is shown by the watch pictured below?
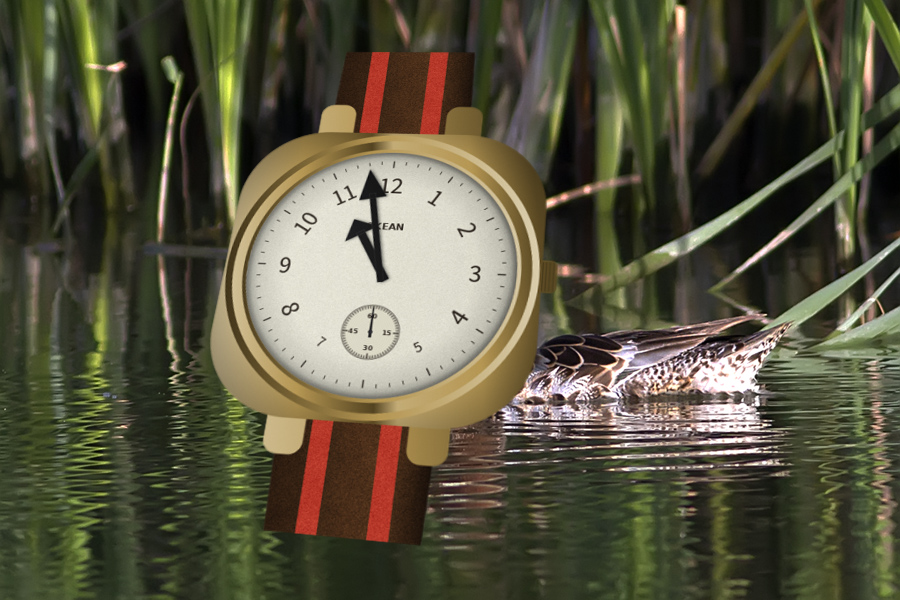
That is 10,58
